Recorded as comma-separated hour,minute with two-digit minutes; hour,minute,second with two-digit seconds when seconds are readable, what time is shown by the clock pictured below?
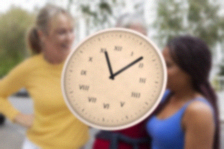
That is 11,08
